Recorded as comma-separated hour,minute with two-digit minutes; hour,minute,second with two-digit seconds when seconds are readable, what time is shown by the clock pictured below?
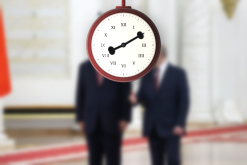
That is 8,10
